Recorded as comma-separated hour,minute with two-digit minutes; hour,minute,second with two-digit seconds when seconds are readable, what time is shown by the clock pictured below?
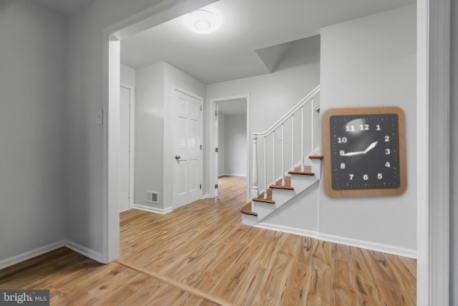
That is 1,44
